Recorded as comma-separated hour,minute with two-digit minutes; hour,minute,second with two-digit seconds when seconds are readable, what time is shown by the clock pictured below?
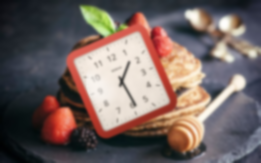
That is 1,29
